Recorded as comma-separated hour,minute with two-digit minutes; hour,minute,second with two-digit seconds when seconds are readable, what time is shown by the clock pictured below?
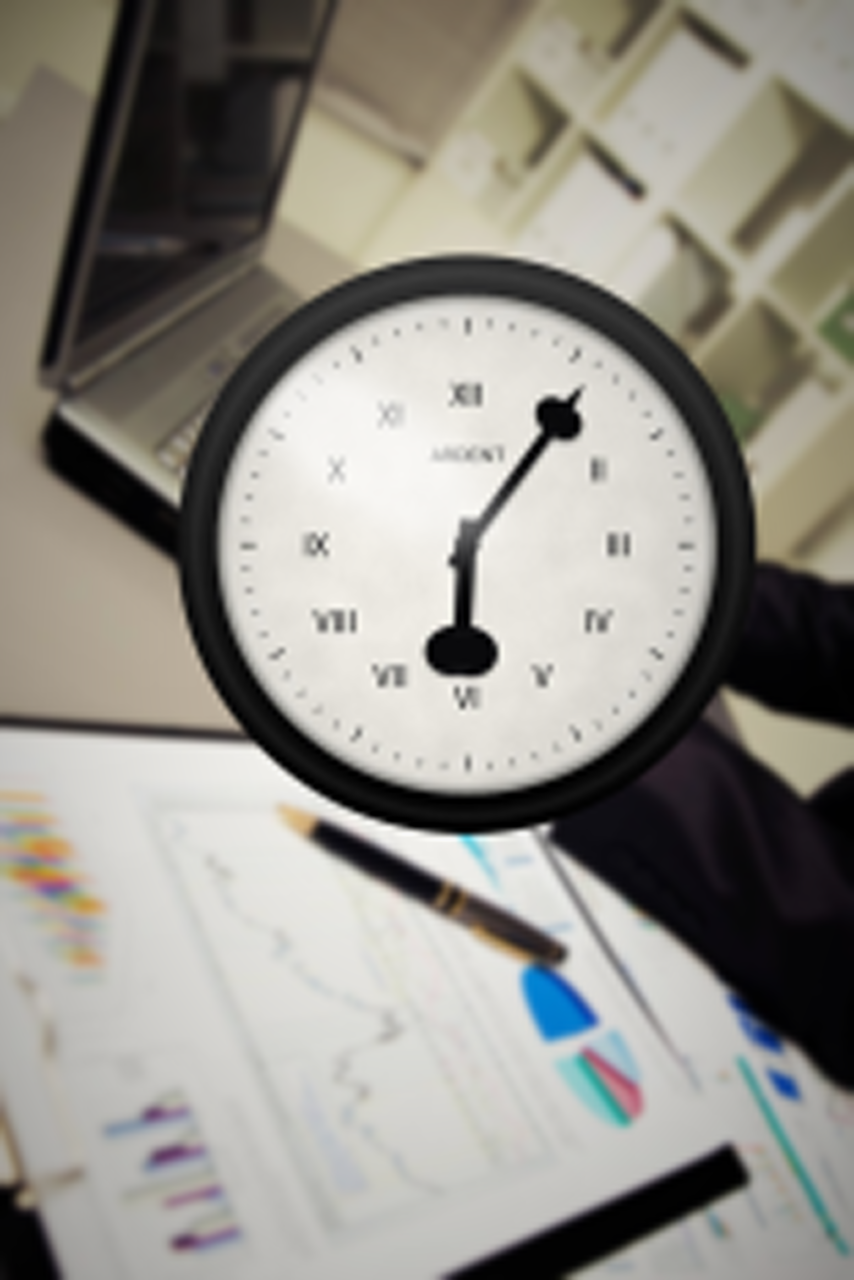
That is 6,06
